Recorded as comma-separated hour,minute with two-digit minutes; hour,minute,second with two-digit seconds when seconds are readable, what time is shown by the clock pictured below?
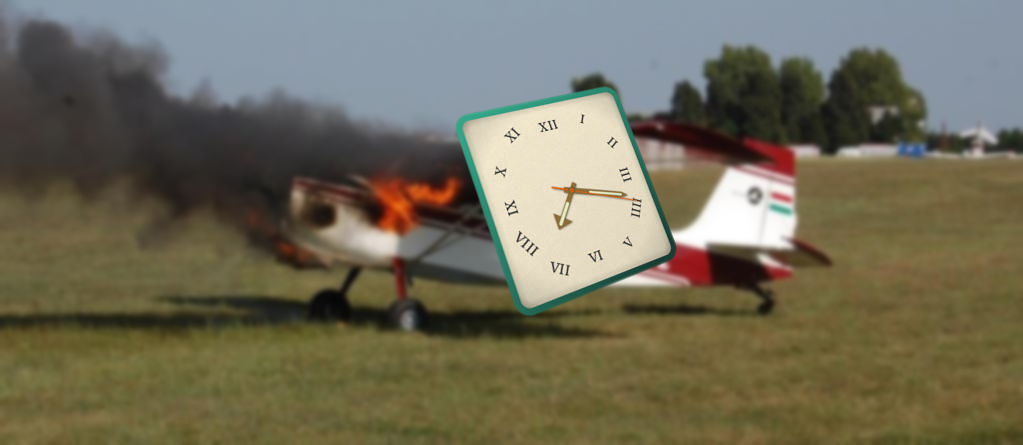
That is 7,18,19
